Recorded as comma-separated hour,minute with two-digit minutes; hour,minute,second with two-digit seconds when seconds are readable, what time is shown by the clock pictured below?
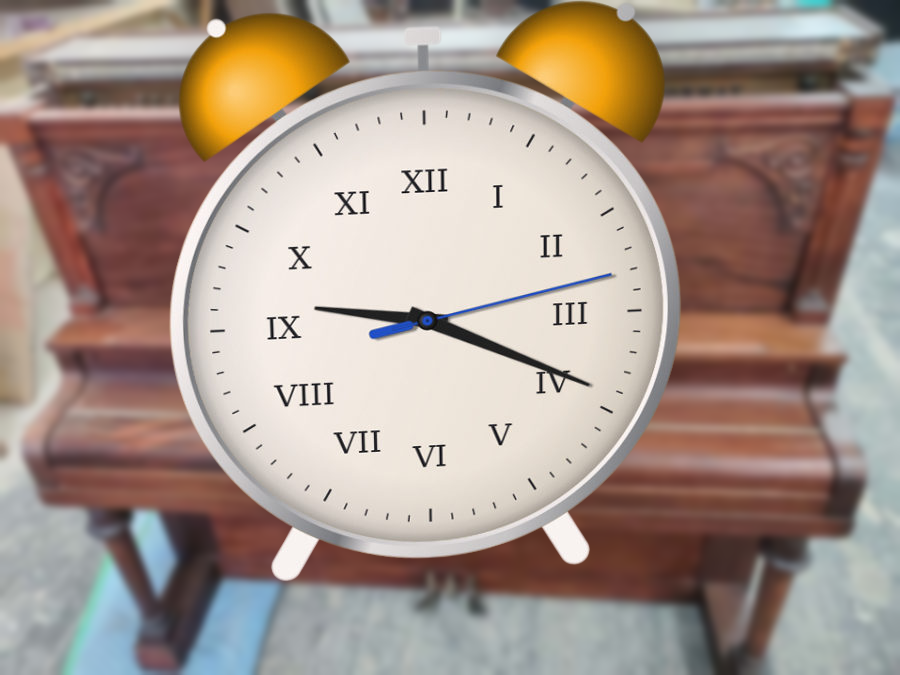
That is 9,19,13
